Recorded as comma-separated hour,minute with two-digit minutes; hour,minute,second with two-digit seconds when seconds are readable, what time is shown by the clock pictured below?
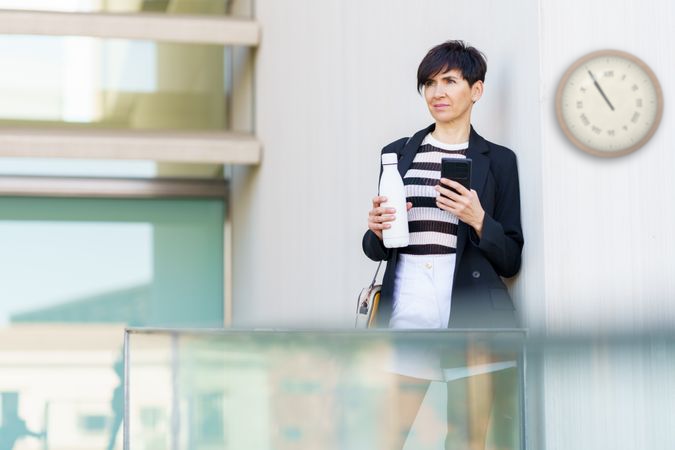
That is 10,55
